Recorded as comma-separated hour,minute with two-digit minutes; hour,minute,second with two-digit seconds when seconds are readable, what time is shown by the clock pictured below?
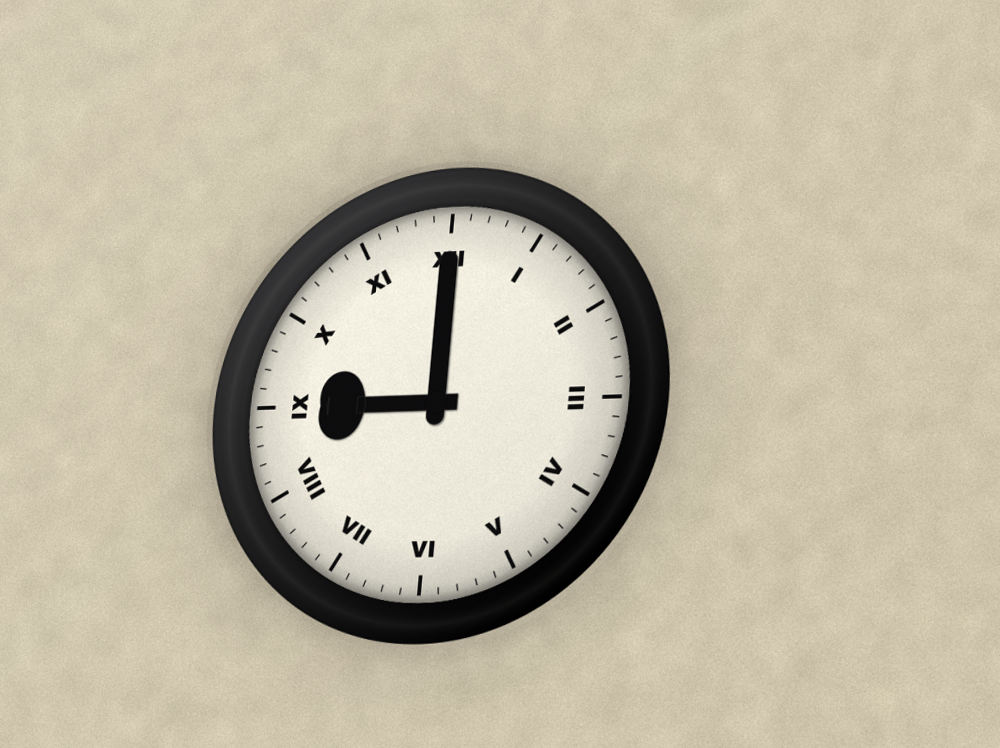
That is 9,00
